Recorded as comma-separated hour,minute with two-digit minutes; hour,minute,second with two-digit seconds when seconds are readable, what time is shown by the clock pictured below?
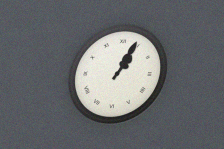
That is 1,04
